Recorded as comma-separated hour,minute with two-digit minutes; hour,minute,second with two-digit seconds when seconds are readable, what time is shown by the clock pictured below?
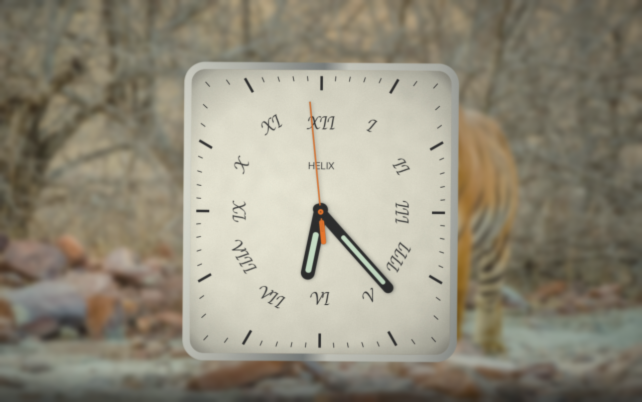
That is 6,22,59
